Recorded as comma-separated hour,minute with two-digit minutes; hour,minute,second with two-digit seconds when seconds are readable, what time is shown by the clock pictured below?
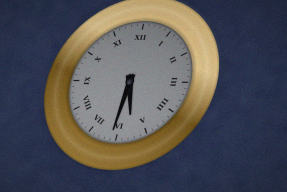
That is 5,31
